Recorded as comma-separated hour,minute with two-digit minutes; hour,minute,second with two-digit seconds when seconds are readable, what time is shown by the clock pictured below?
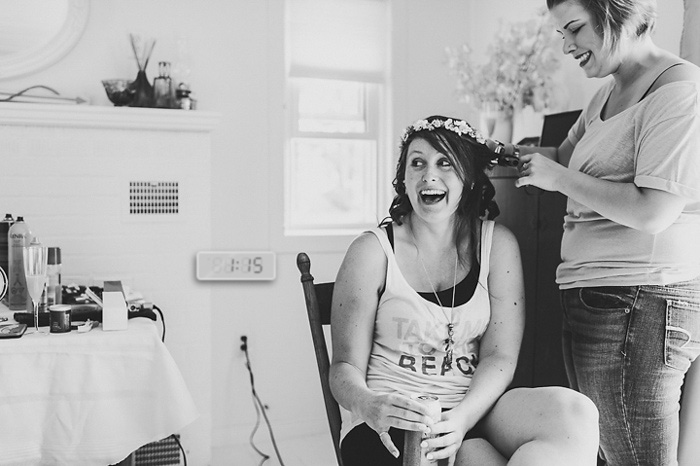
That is 1,15
